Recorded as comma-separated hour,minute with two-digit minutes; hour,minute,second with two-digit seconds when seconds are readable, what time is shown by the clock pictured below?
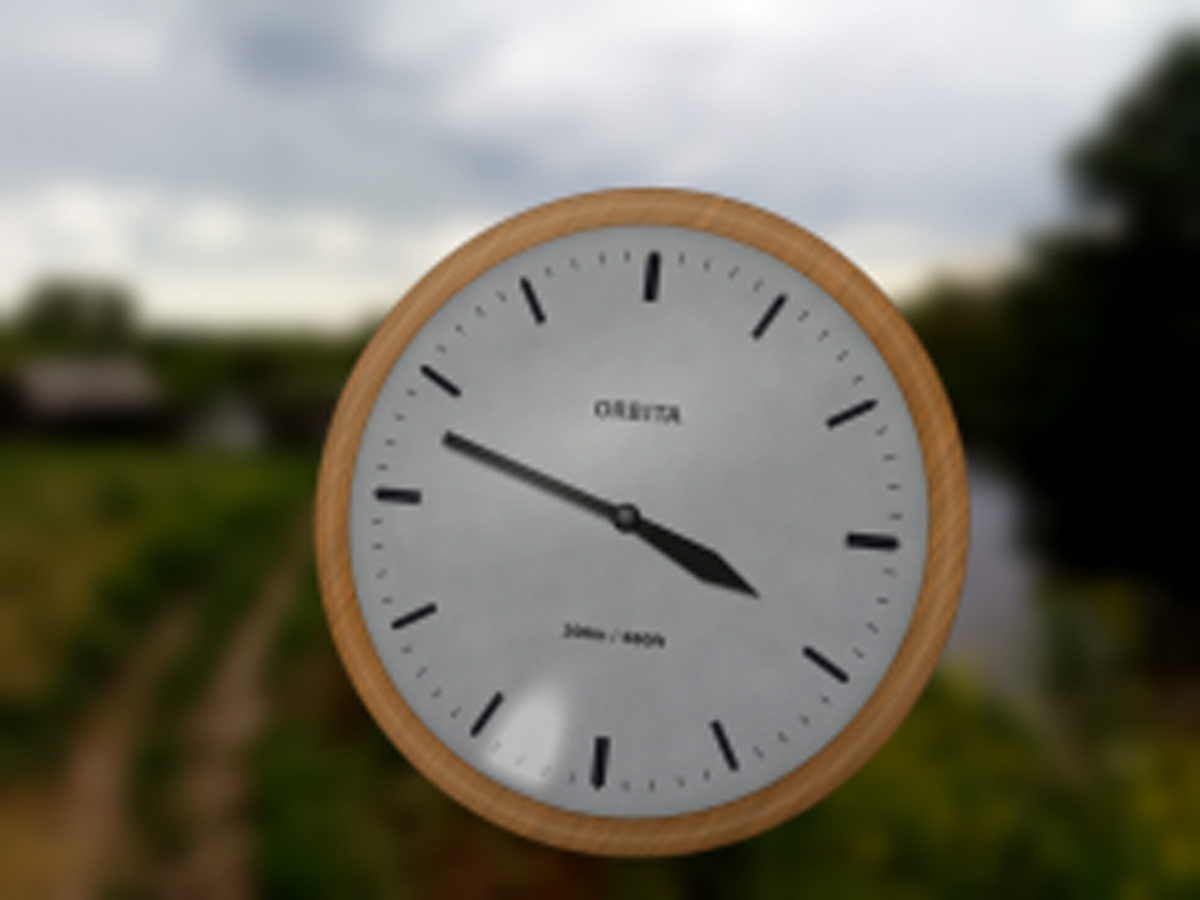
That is 3,48
